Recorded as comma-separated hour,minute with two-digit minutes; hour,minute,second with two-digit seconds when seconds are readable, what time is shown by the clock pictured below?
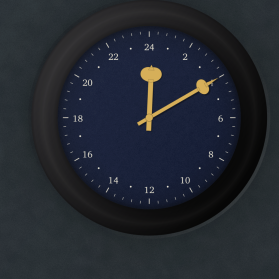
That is 0,10
